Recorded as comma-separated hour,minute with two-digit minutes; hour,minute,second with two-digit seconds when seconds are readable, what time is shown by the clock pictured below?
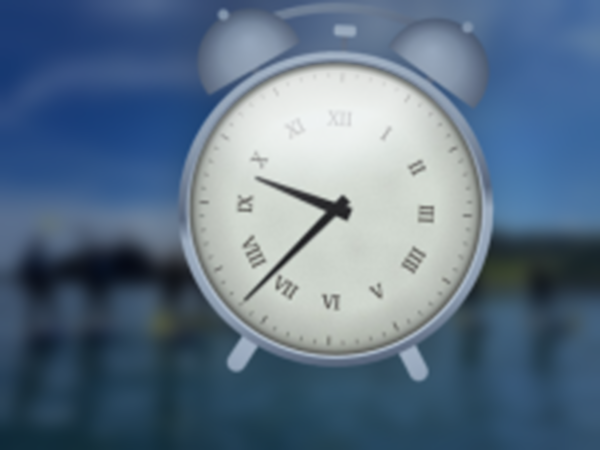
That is 9,37
